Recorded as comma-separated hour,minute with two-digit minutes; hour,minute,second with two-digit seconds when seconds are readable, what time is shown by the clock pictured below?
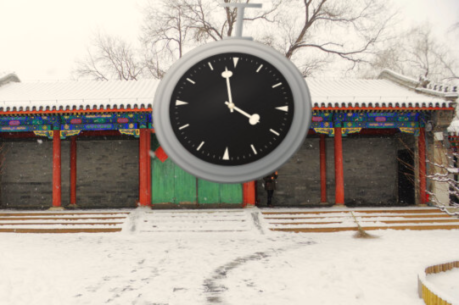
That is 3,58
